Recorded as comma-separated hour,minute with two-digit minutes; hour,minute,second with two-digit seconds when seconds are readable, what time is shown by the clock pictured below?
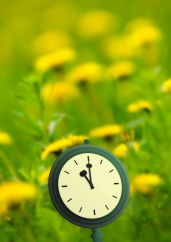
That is 11,00
